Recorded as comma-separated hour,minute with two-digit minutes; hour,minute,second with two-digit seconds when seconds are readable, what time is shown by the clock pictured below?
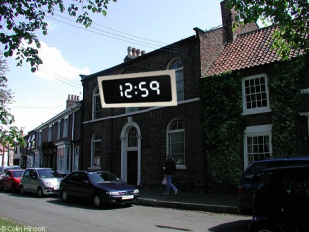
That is 12,59
